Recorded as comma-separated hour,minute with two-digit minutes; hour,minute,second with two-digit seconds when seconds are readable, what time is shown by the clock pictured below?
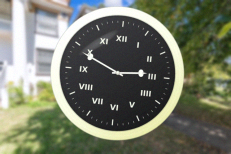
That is 2,49
